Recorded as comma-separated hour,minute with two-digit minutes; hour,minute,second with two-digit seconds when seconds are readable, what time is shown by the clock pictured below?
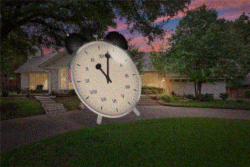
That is 11,03
